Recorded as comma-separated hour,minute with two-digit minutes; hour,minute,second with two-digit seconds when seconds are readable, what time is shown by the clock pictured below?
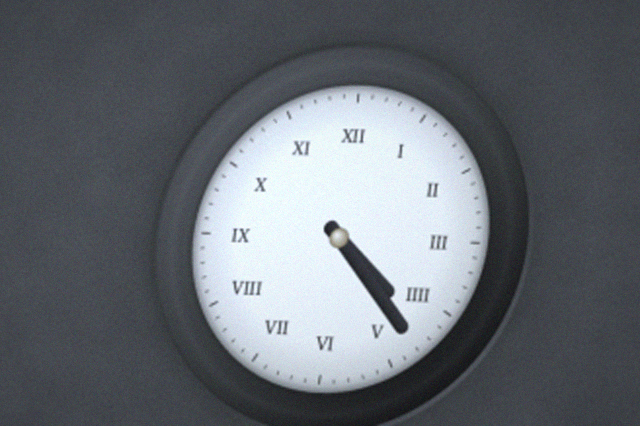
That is 4,23
